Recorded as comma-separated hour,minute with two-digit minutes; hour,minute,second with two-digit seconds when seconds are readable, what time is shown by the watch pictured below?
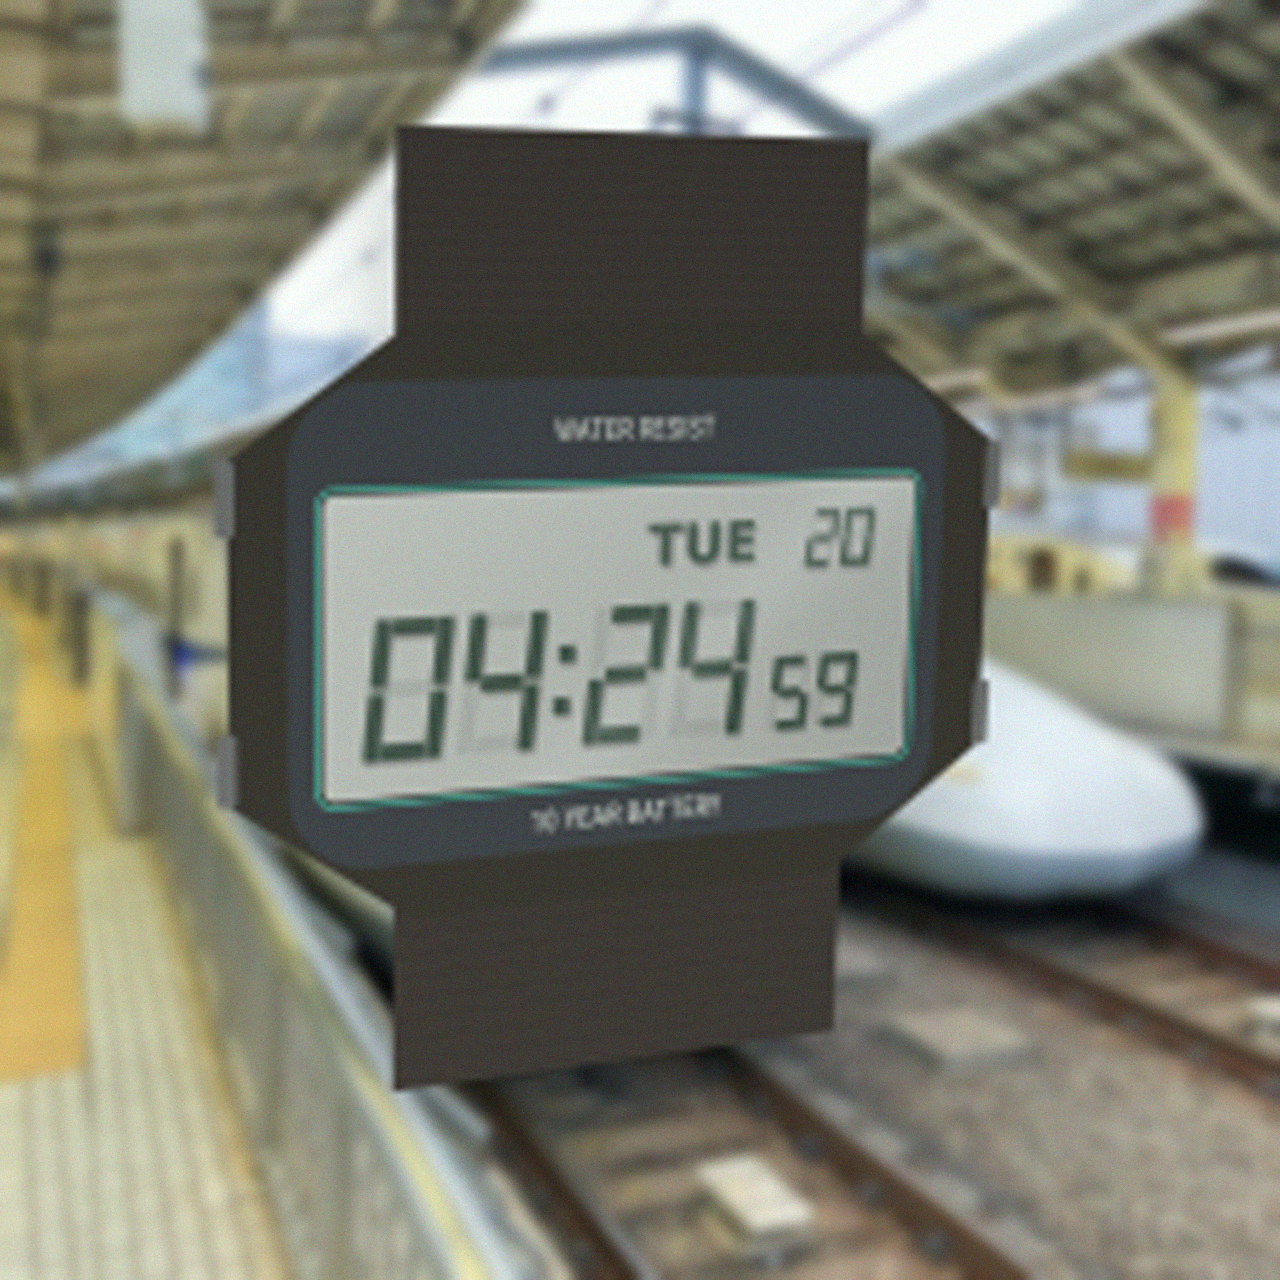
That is 4,24,59
